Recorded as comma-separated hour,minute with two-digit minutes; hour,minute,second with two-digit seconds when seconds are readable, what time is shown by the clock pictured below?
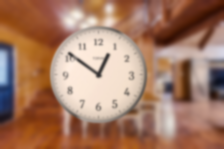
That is 12,51
